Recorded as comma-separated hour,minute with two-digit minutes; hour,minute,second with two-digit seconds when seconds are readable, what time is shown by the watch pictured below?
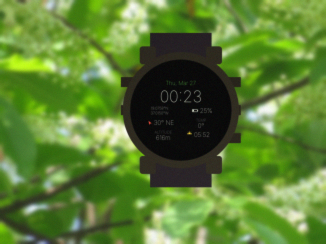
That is 0,23
